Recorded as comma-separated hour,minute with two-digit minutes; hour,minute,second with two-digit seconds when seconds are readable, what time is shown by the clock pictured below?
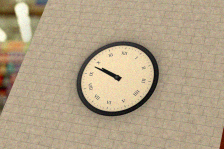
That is 9,48
